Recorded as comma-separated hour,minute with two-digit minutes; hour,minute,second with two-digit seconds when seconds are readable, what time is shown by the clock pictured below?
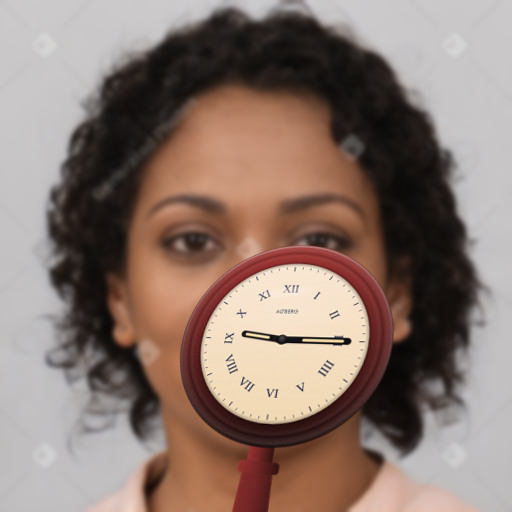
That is 9,15
